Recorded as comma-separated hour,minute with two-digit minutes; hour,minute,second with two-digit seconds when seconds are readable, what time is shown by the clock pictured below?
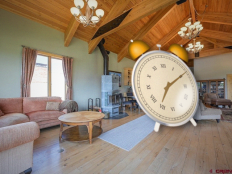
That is 7,10
